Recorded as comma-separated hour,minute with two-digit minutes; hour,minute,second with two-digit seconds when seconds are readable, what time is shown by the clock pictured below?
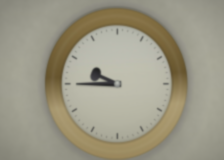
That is 9,45
